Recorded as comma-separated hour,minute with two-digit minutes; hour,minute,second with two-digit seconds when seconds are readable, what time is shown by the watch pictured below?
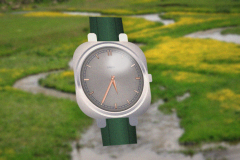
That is 5,35
